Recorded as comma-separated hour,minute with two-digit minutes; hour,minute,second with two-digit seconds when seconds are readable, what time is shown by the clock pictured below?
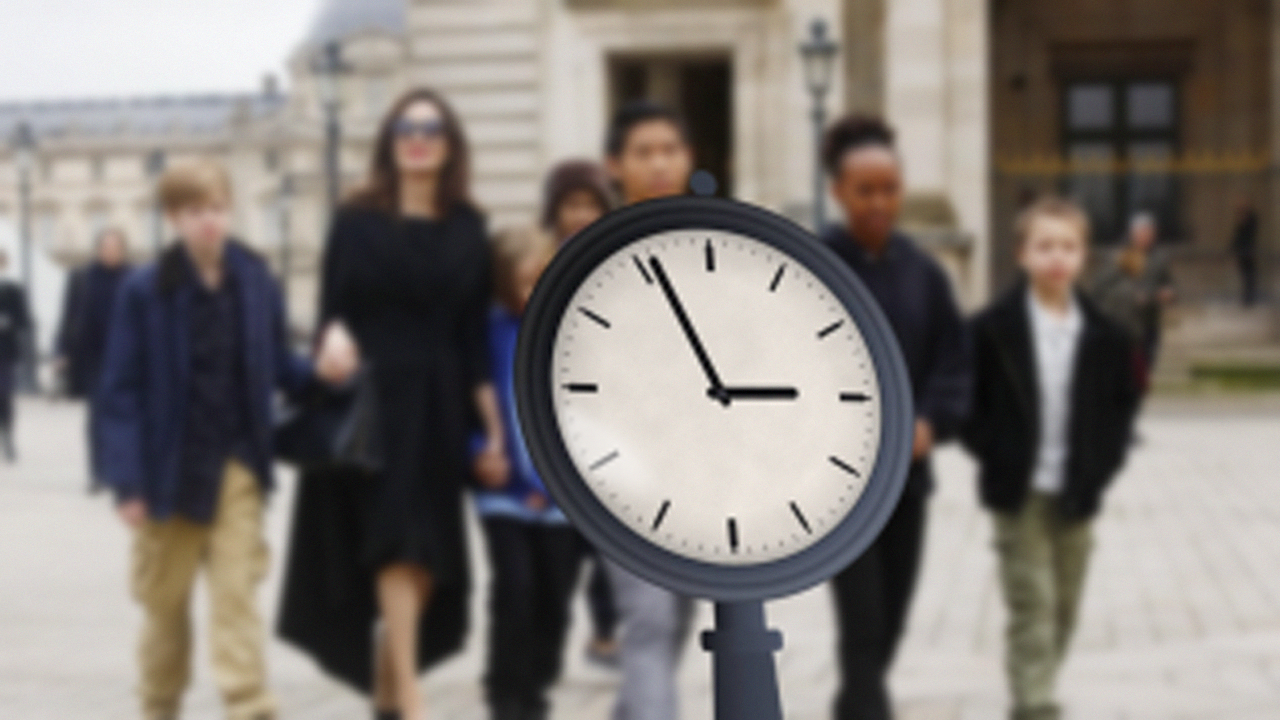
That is 2,56
